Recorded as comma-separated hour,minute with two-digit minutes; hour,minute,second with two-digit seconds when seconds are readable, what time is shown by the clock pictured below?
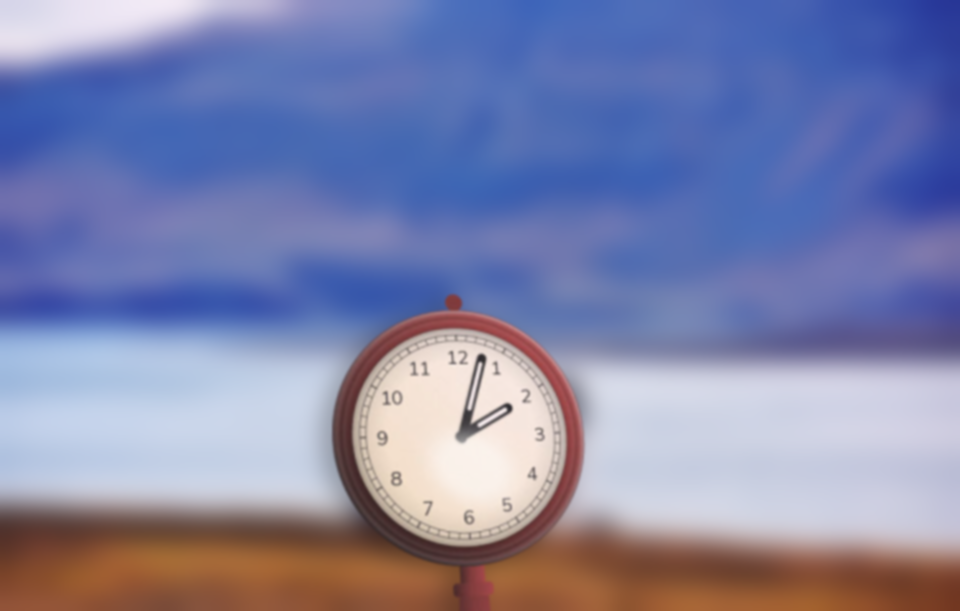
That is 2,03
